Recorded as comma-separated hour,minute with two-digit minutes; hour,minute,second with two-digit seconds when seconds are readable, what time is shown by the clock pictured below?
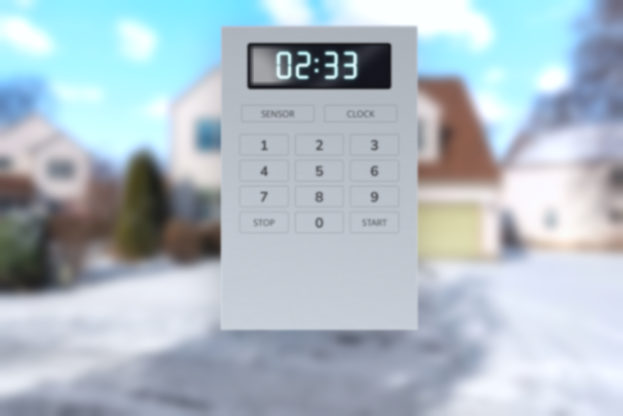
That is 2,33
